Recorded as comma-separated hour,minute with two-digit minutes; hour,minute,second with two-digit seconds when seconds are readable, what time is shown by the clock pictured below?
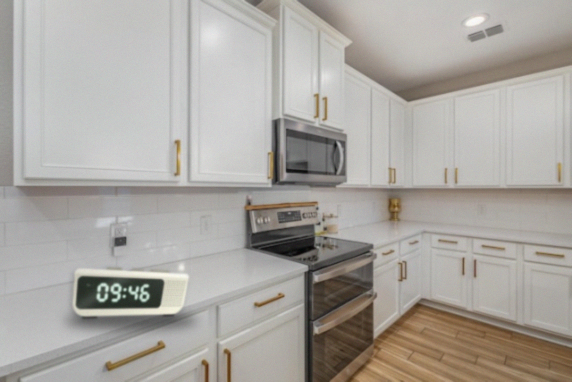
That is 9,46
